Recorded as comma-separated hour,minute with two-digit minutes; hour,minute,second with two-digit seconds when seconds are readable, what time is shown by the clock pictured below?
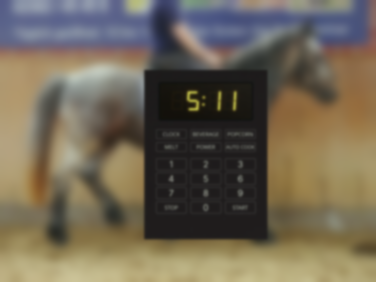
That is 5,11
